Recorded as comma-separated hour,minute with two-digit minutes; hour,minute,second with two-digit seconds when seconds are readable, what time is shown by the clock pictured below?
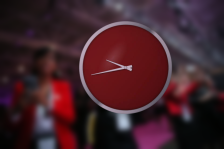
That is 9,43
